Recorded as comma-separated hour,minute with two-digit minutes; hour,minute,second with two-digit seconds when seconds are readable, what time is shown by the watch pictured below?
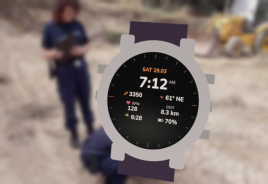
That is 7,12
